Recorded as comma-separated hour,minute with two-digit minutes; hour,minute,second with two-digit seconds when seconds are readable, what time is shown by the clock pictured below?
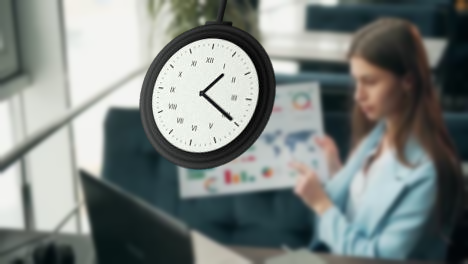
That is 1,20
